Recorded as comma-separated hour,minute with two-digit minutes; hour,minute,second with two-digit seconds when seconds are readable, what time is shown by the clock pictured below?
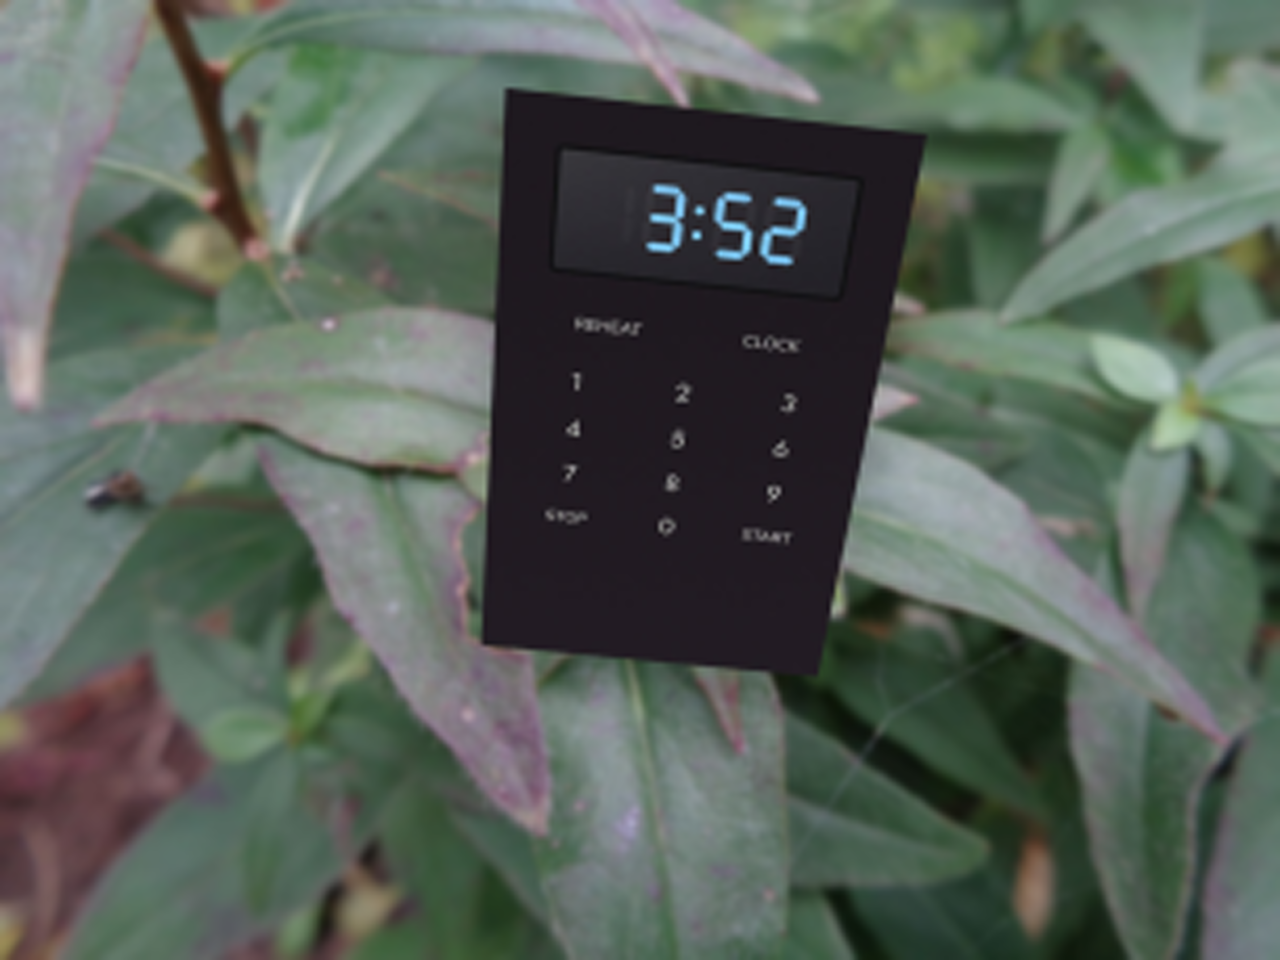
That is 3,52
